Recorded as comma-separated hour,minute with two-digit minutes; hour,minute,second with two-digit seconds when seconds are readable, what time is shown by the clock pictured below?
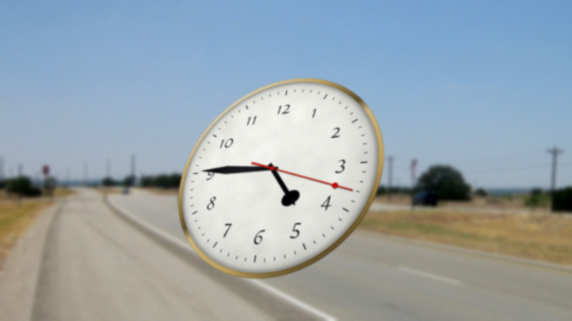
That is 4,45,18
